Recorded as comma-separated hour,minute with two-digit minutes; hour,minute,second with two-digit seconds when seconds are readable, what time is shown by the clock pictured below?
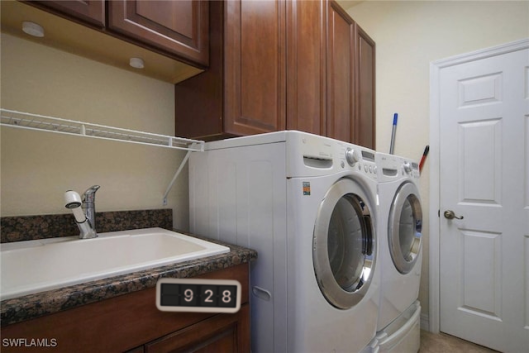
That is 9,28
